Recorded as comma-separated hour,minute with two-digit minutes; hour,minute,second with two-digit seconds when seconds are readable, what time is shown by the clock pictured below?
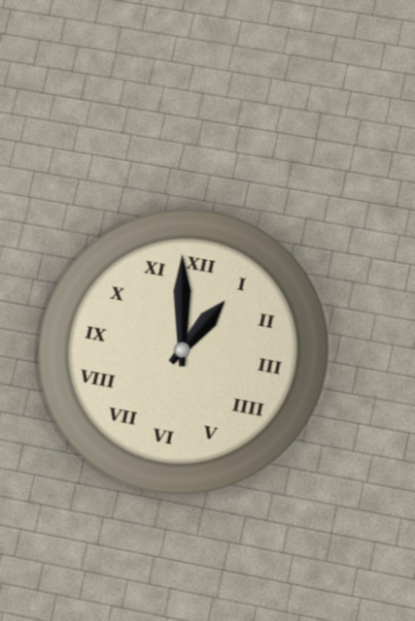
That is 12,58
